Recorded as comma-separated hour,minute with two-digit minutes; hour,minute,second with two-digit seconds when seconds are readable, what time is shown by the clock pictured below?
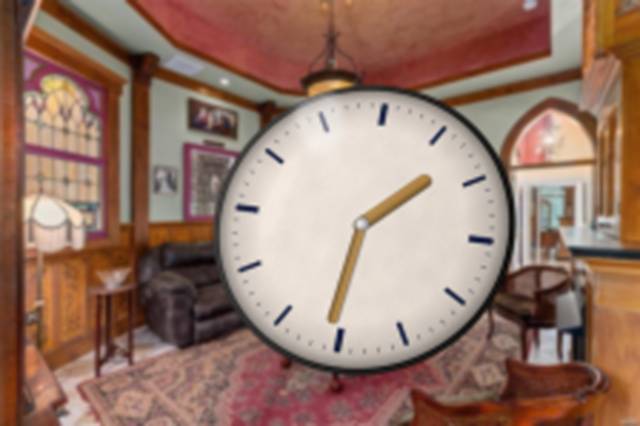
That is 1,31
